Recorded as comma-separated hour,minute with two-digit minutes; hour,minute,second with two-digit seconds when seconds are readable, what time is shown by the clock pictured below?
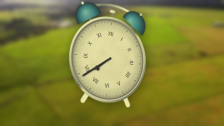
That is 7,39
